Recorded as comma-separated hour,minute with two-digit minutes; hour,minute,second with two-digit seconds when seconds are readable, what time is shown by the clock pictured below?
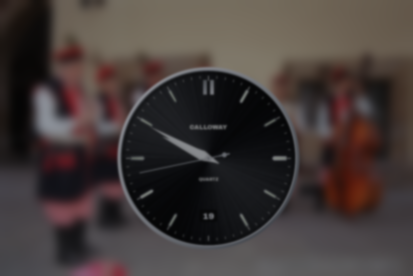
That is 9,49,43
